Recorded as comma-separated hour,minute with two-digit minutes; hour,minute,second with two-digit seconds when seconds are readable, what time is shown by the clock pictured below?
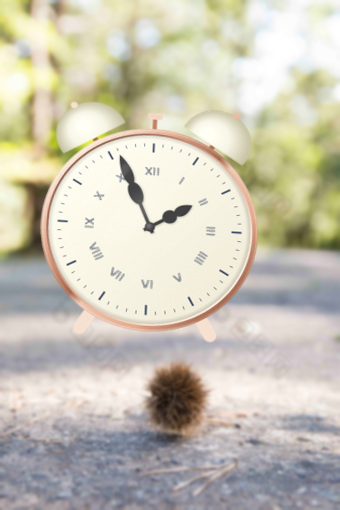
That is 1,56
